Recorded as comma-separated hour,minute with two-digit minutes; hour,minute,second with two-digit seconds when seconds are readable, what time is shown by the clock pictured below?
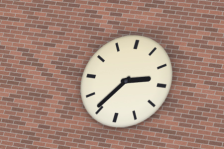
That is 2,36
